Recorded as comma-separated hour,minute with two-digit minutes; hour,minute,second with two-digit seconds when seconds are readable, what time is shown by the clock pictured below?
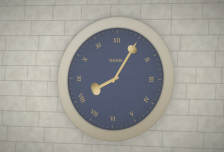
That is 8,05
